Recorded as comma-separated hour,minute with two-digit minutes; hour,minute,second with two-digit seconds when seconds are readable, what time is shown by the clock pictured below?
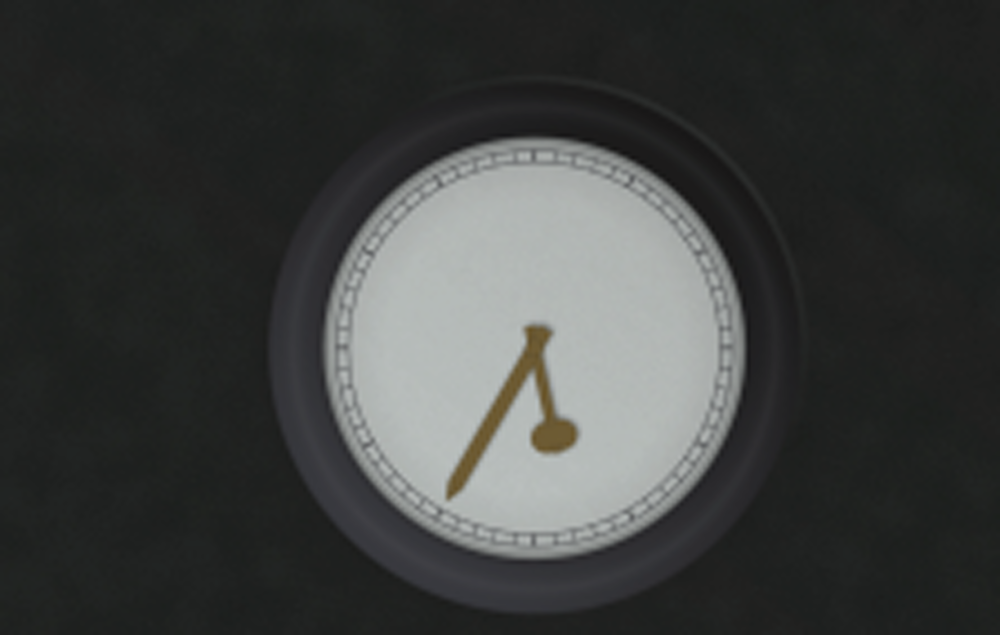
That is 5,35
